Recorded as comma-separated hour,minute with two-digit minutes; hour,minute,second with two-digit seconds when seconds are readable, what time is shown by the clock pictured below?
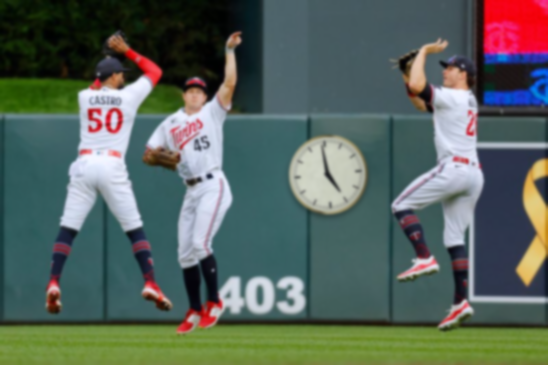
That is 4,59
